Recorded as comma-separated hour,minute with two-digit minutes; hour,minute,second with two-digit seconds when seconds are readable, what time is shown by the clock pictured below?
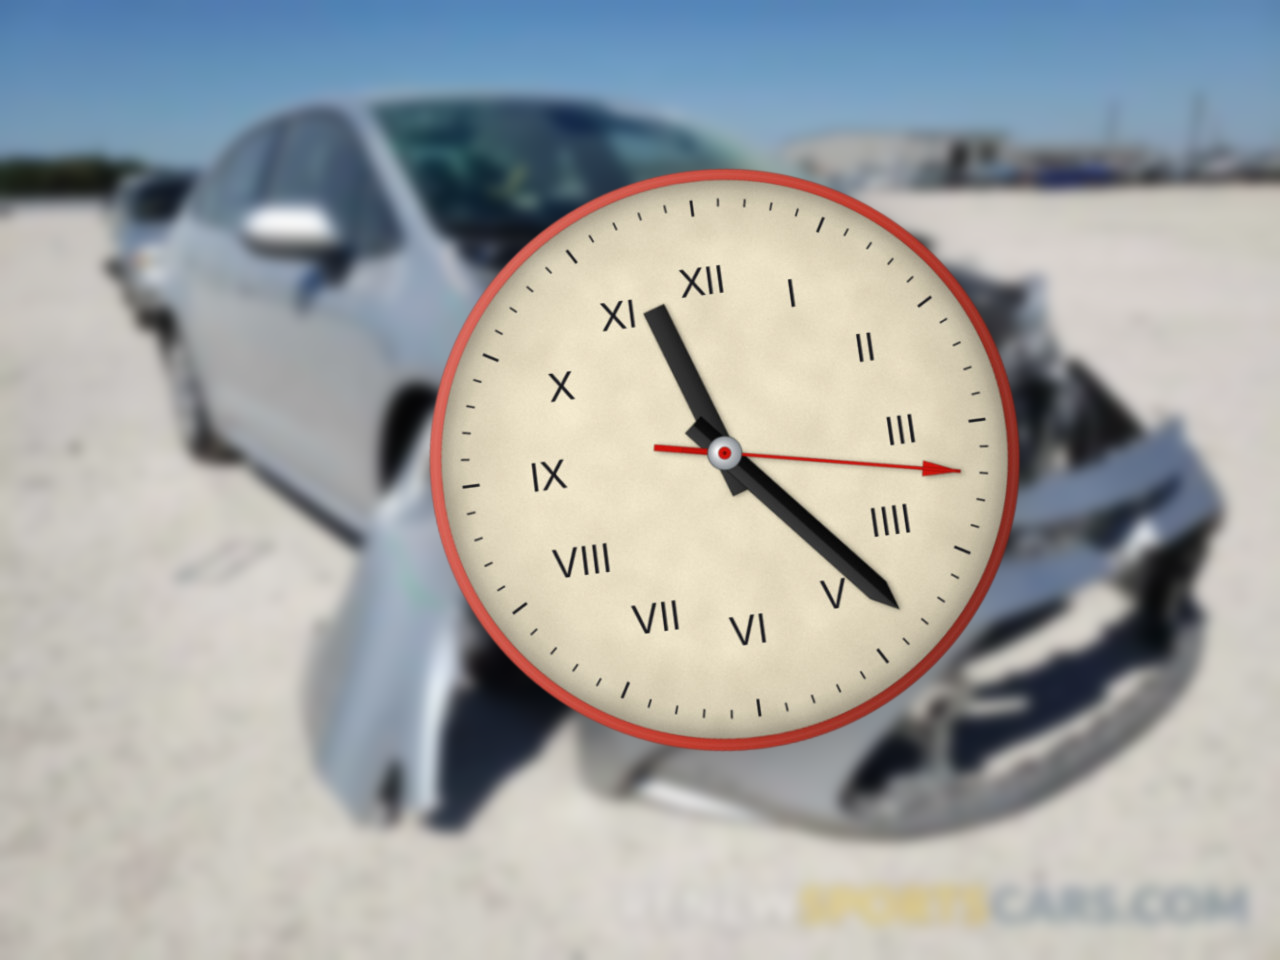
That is 11,23,17
